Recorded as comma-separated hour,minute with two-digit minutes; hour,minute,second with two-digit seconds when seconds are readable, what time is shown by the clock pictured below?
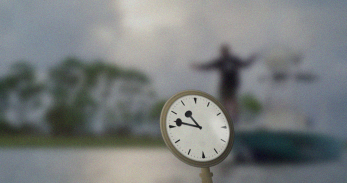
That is 10,47
